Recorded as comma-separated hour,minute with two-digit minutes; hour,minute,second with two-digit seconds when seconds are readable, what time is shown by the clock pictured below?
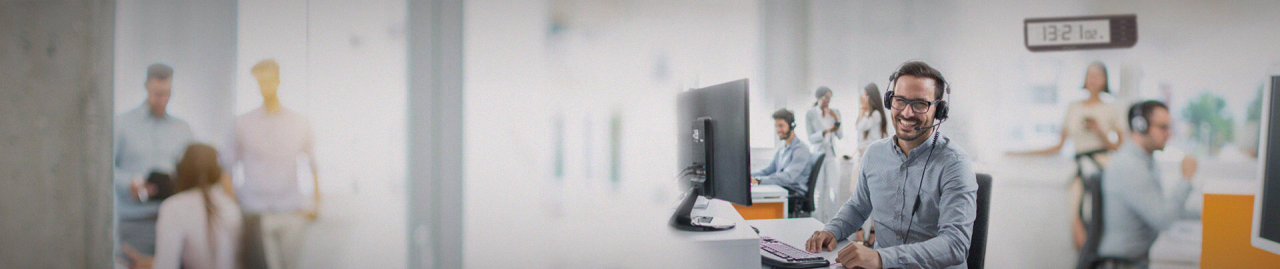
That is 13,21
